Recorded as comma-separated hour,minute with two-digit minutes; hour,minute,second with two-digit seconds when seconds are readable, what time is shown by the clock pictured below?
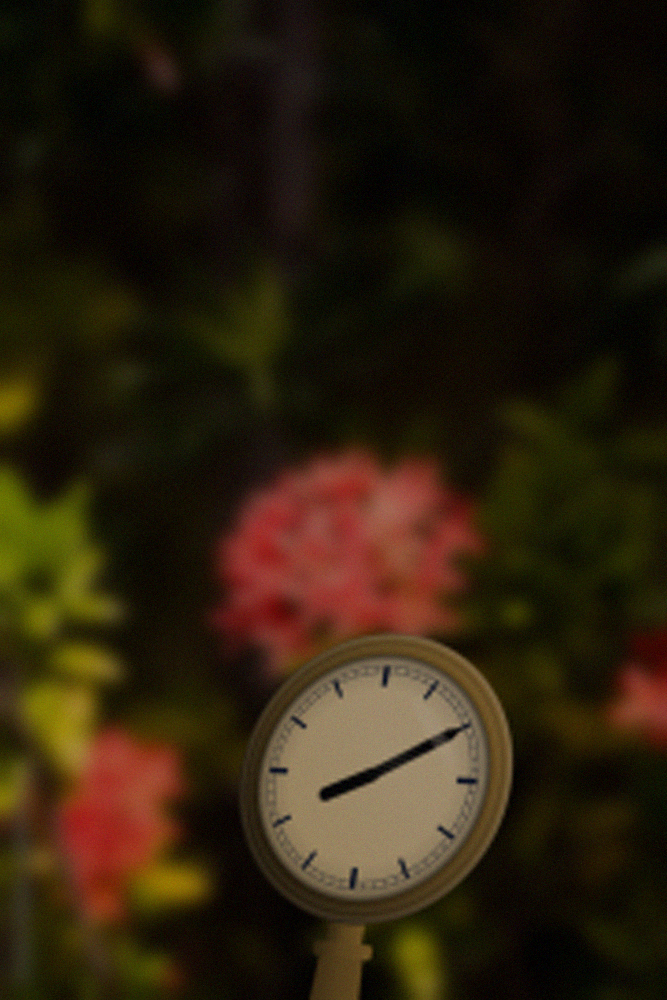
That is 8,10
